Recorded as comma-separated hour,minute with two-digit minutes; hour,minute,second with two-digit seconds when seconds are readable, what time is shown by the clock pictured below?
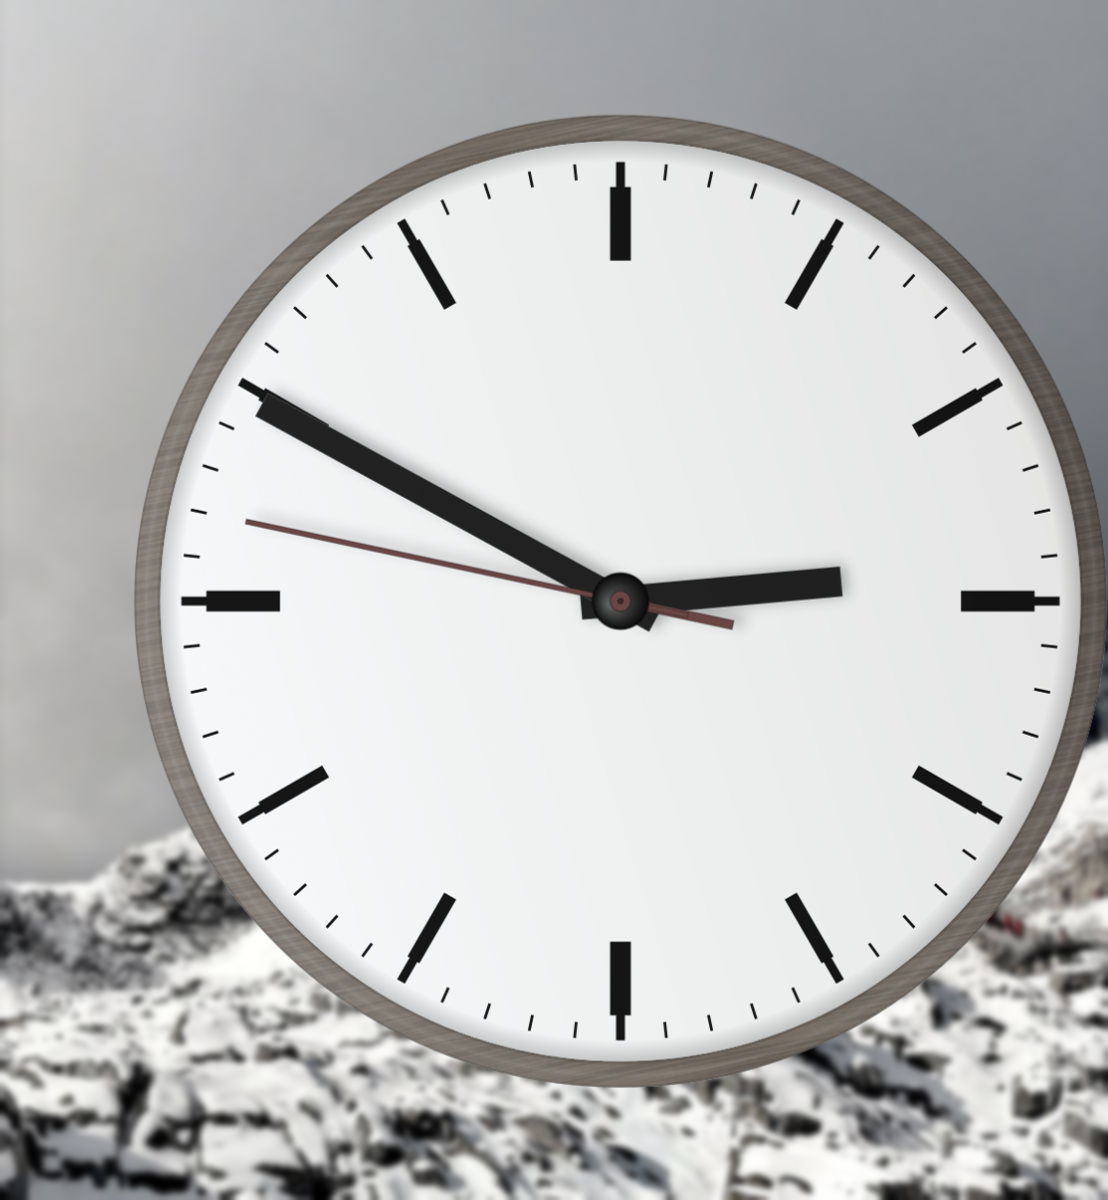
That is 2,49,47
